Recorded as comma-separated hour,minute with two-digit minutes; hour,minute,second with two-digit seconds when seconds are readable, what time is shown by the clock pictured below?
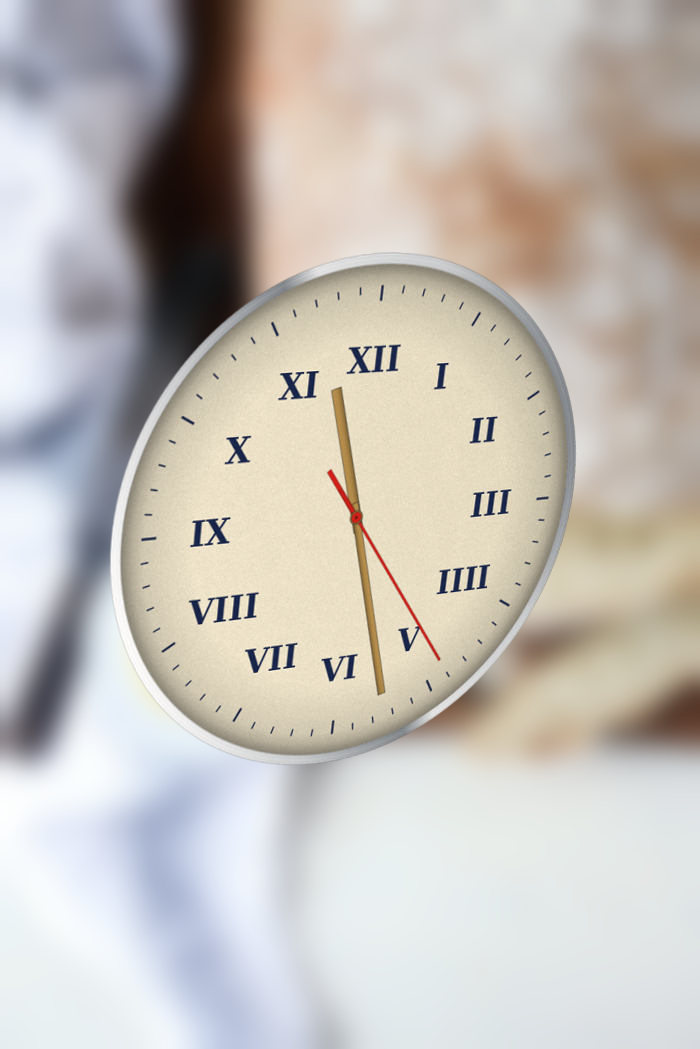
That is 11,27,24
